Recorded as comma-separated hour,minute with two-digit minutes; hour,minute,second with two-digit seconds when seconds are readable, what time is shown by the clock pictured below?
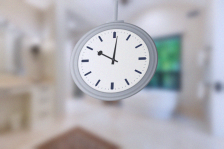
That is 10,01
